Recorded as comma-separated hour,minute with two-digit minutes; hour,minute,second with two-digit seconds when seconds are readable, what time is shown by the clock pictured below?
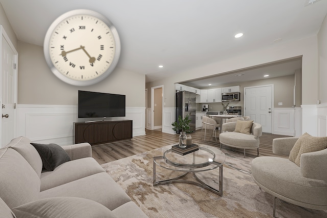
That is 4,42
